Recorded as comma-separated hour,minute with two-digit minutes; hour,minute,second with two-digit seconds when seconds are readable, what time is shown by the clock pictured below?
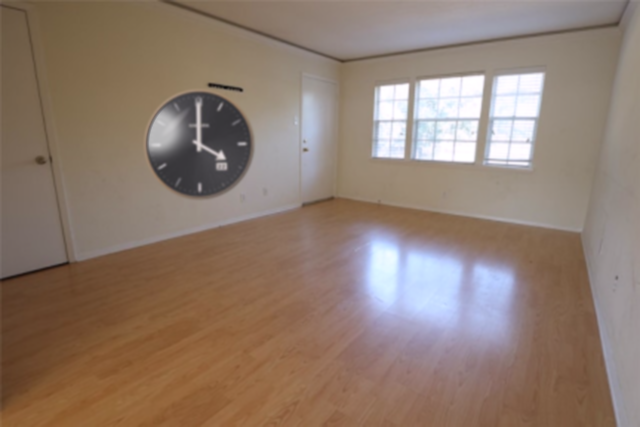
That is 4,00
